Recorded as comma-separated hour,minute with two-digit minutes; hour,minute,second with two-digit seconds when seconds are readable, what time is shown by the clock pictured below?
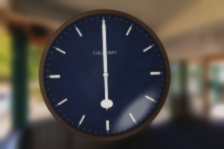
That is 6,00
